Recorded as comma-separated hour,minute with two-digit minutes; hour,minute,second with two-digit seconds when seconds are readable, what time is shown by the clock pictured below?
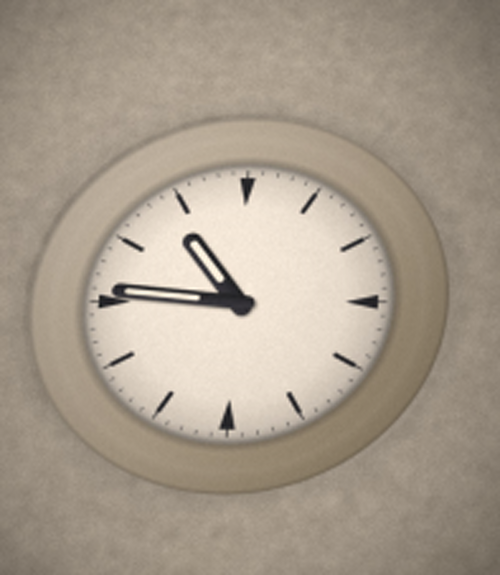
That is 10,46
